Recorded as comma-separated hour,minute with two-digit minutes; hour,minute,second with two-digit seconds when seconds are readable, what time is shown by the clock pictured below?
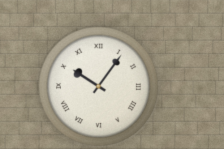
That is 10,06
